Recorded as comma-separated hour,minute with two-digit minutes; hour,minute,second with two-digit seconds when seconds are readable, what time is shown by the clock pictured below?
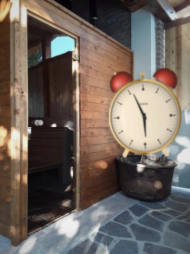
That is 5,56
